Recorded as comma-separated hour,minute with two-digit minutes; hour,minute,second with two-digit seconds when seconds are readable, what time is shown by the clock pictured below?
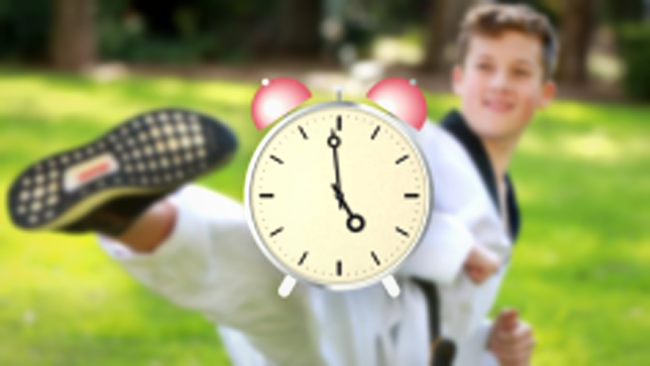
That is 4,59
